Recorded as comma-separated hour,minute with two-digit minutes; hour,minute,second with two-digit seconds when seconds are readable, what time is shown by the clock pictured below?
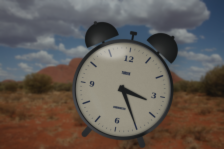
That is 3,25
